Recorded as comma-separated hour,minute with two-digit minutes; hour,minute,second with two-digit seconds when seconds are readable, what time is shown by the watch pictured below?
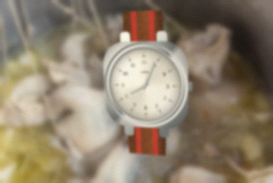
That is 8,04
